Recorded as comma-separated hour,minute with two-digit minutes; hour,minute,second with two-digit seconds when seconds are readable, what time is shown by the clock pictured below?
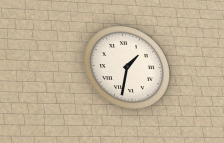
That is 1,33
